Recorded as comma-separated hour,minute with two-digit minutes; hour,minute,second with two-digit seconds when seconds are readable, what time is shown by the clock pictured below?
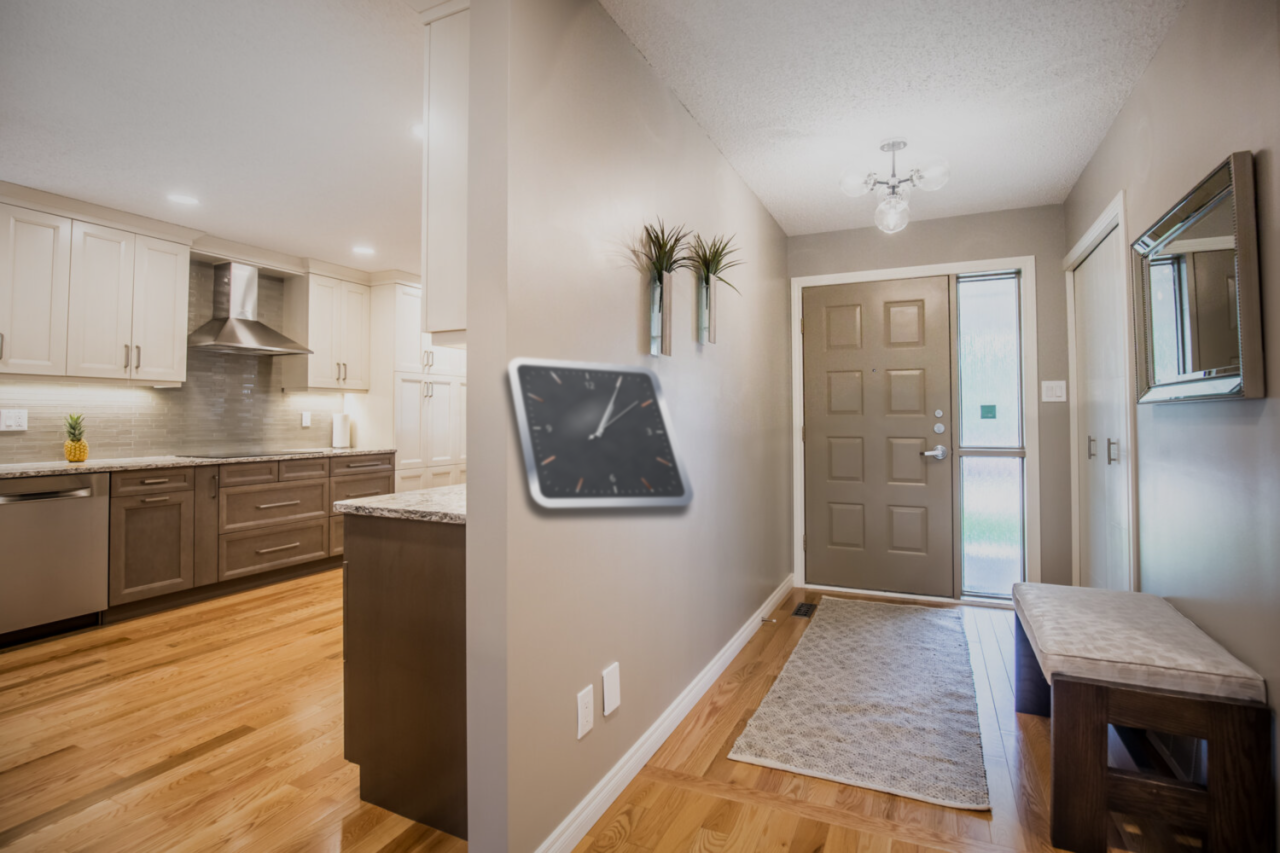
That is 1,05,09
